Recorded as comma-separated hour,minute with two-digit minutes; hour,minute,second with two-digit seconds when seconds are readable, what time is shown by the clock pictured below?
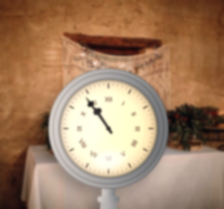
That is 10,54
